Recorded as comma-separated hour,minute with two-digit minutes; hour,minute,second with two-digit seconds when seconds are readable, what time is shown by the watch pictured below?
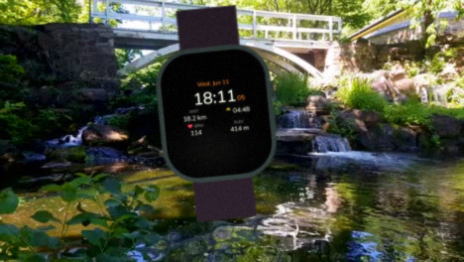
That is 18,11
